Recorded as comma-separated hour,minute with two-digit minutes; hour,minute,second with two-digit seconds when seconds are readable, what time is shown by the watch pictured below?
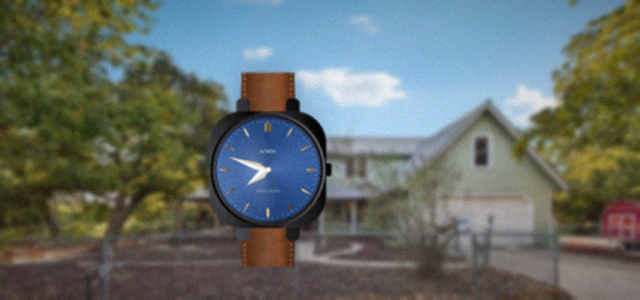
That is 7,48
